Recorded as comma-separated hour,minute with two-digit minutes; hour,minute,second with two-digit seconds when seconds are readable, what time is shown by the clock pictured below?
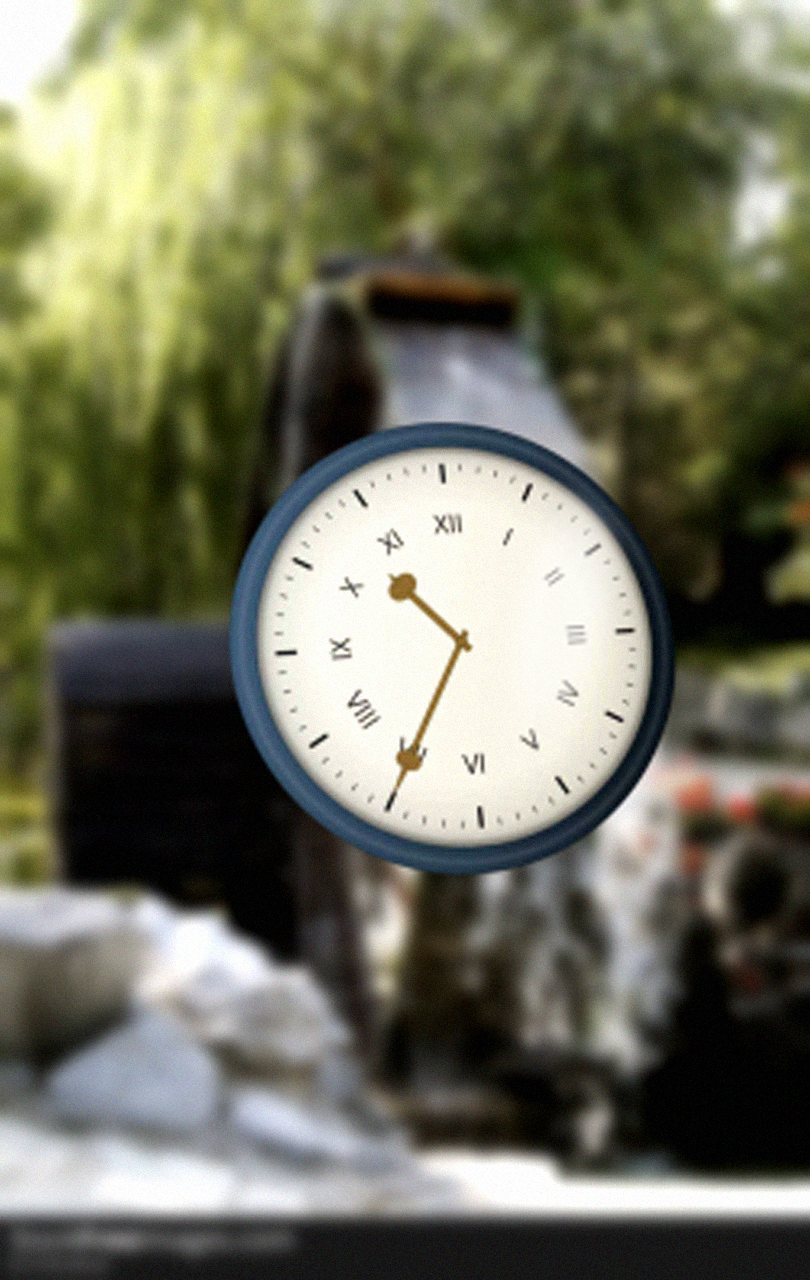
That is 10,35
